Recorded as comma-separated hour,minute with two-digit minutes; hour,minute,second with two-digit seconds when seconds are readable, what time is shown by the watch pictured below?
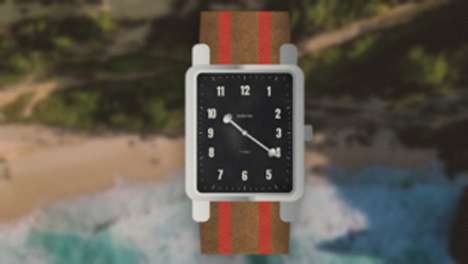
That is 10,21
